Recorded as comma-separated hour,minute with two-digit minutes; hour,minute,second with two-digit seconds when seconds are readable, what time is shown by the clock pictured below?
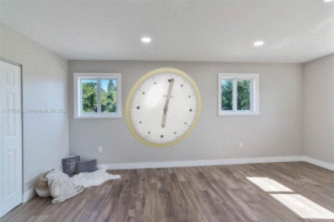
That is 6,01
